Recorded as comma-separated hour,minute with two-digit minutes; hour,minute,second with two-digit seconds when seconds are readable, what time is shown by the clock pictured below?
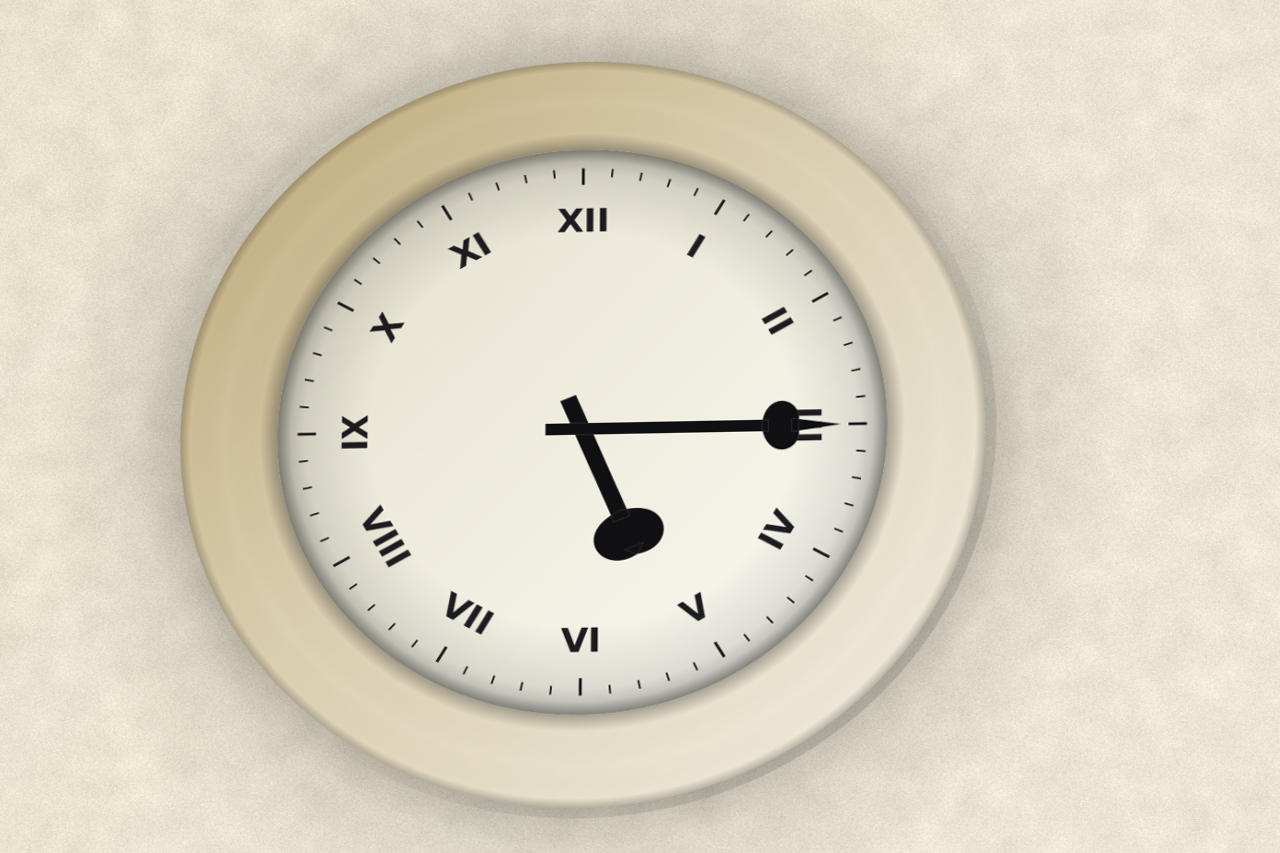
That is 5,15
